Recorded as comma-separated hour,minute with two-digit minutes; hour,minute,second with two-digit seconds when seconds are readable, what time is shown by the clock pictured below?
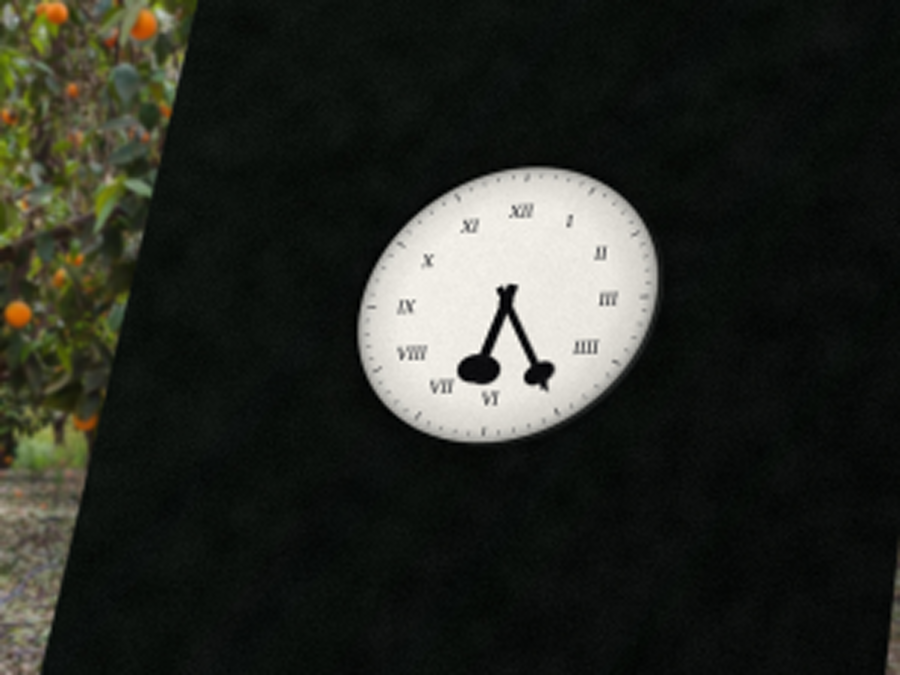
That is 6,25
